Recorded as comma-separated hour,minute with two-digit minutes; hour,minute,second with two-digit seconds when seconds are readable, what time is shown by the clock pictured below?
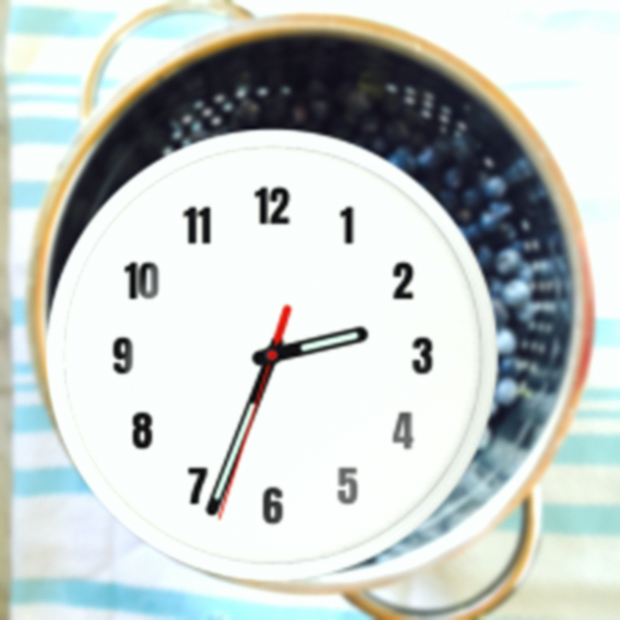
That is 2,33,33
